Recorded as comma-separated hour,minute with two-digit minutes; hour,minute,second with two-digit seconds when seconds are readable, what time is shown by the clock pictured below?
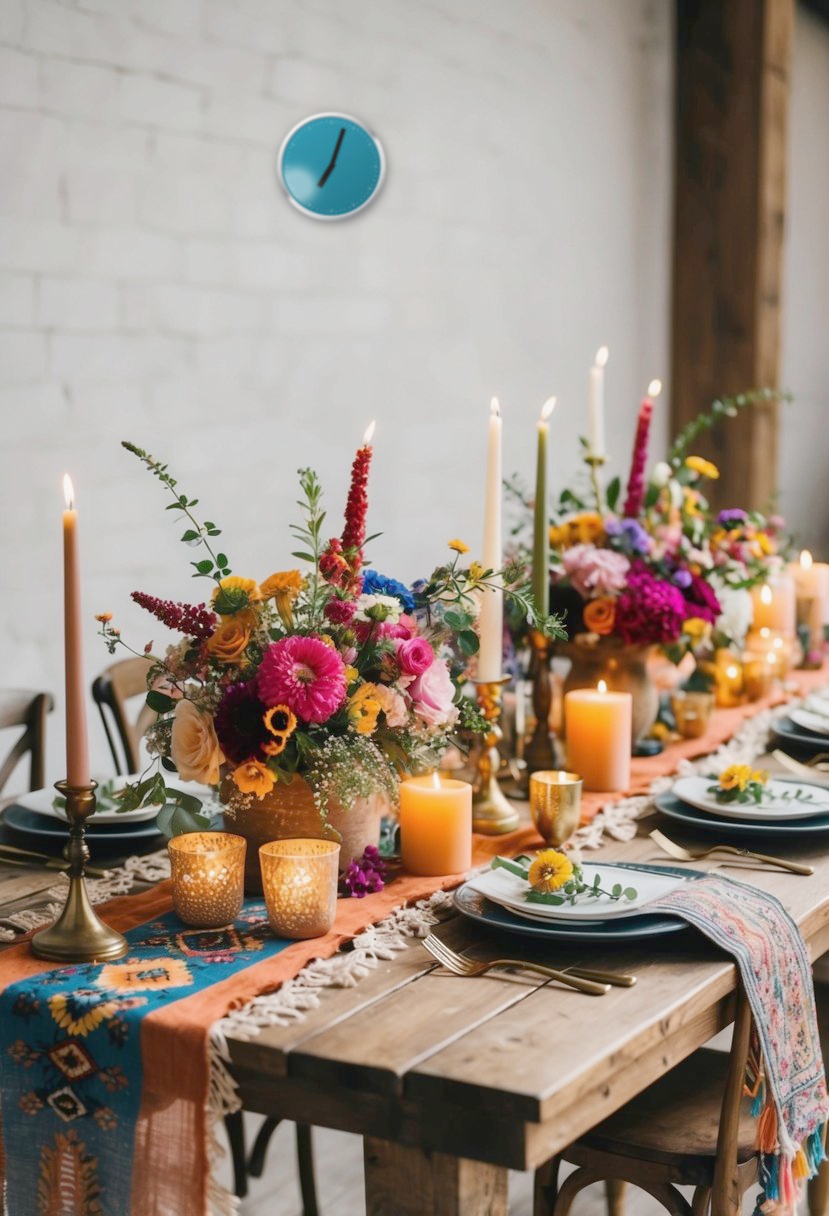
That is 7,03
